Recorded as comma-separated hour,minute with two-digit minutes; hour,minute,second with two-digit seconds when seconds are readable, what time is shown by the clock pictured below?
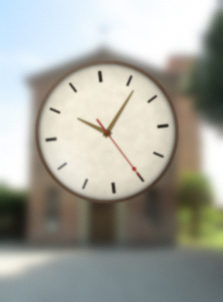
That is 10,06,25
